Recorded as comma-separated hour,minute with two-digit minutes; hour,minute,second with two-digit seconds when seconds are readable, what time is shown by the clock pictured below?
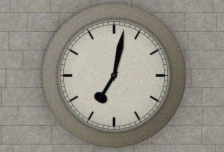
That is 7,02
